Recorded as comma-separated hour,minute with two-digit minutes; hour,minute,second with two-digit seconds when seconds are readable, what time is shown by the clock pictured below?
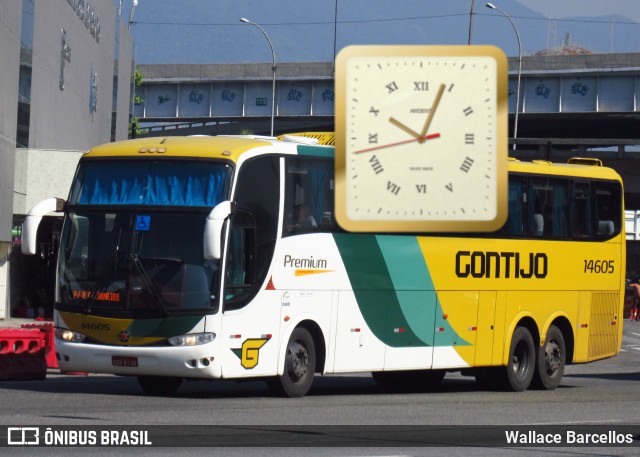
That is 10,03,43
